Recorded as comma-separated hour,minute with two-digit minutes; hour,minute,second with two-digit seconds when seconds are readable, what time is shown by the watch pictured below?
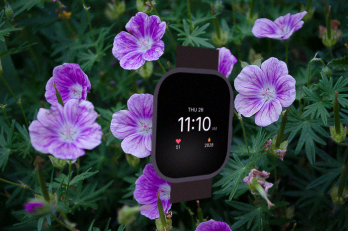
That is 11,10
